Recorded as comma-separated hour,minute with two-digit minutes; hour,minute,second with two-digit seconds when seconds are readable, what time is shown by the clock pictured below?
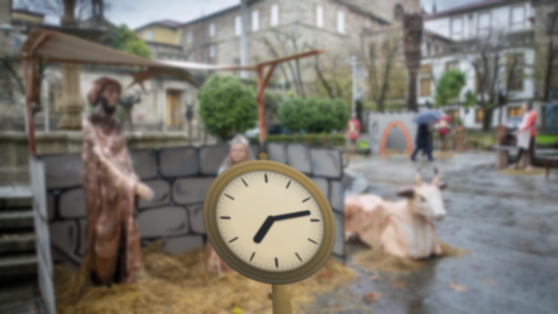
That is 7,13
